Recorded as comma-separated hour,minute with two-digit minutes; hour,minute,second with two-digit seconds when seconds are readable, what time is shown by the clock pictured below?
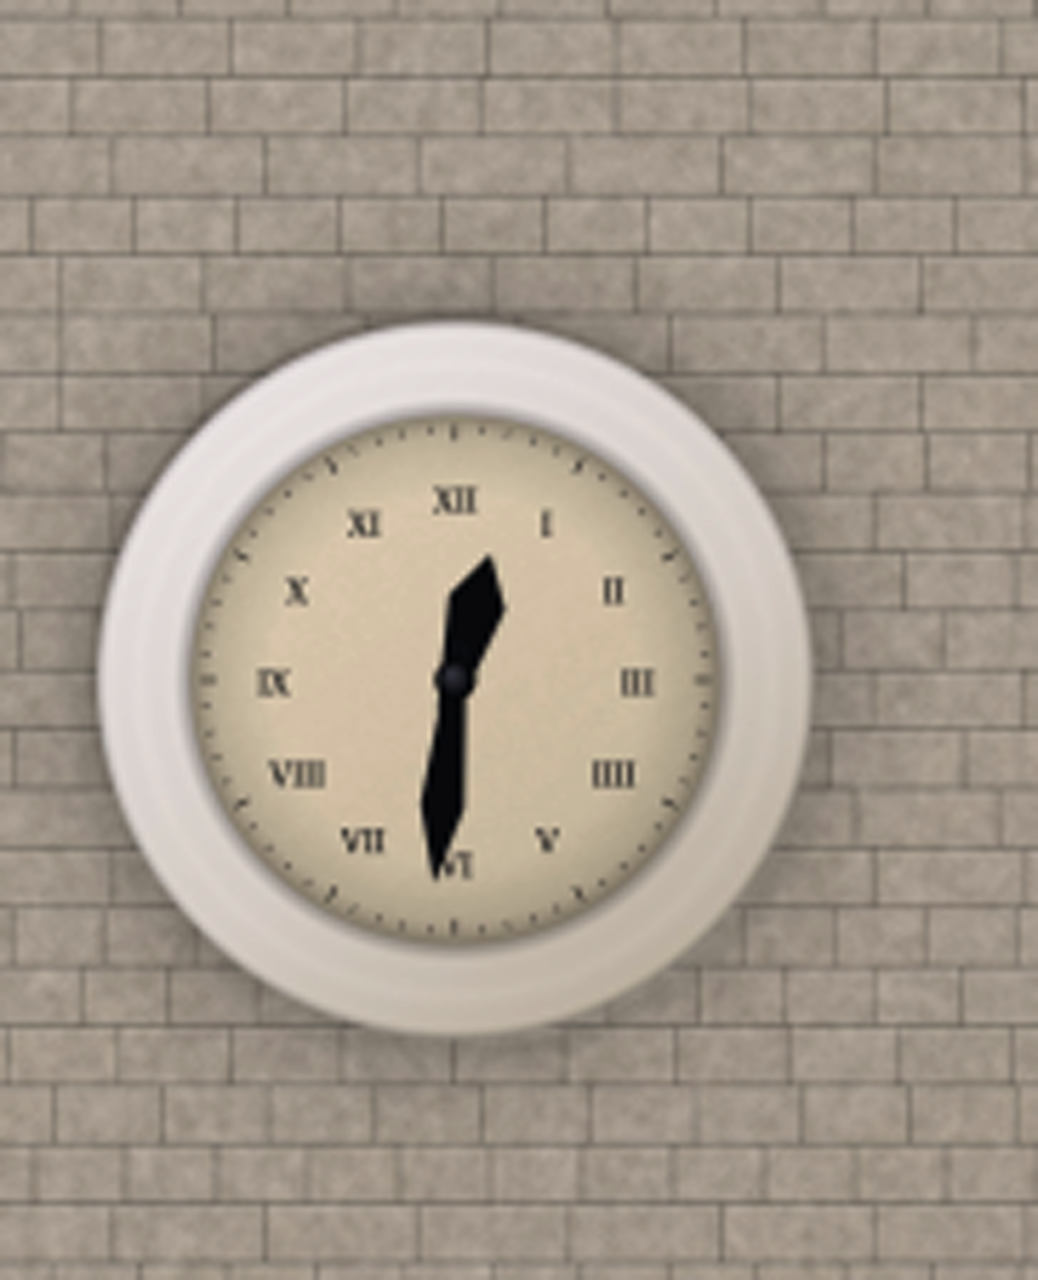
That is 12,31
